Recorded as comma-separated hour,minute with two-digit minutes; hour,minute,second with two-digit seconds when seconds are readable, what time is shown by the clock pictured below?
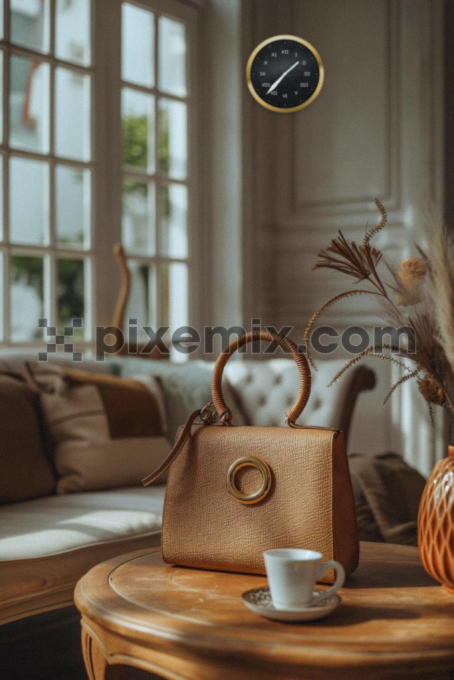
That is 1,37
